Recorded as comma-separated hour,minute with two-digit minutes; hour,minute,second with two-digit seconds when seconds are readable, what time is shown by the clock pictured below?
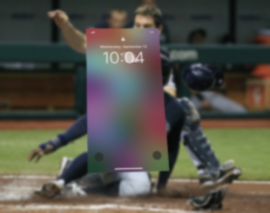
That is 10,04
